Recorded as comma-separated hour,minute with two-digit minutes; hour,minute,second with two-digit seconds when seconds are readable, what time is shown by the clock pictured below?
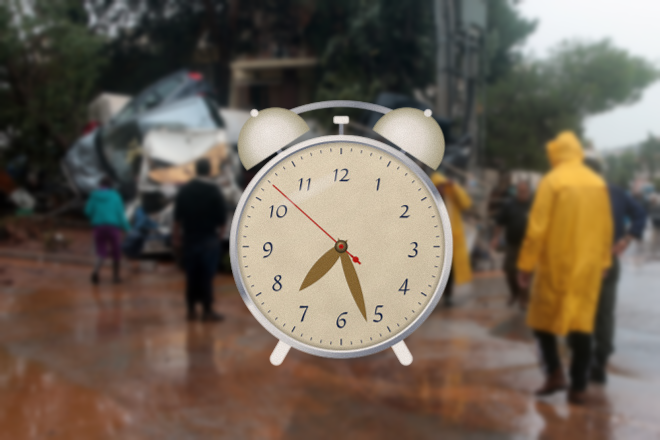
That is 7,26,52
